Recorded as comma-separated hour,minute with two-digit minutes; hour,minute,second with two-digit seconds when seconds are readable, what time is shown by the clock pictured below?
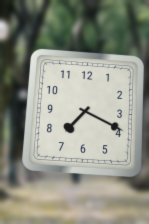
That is 7,19
